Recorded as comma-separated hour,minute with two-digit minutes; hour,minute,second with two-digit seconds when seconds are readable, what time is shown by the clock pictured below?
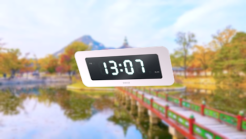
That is 13,07
